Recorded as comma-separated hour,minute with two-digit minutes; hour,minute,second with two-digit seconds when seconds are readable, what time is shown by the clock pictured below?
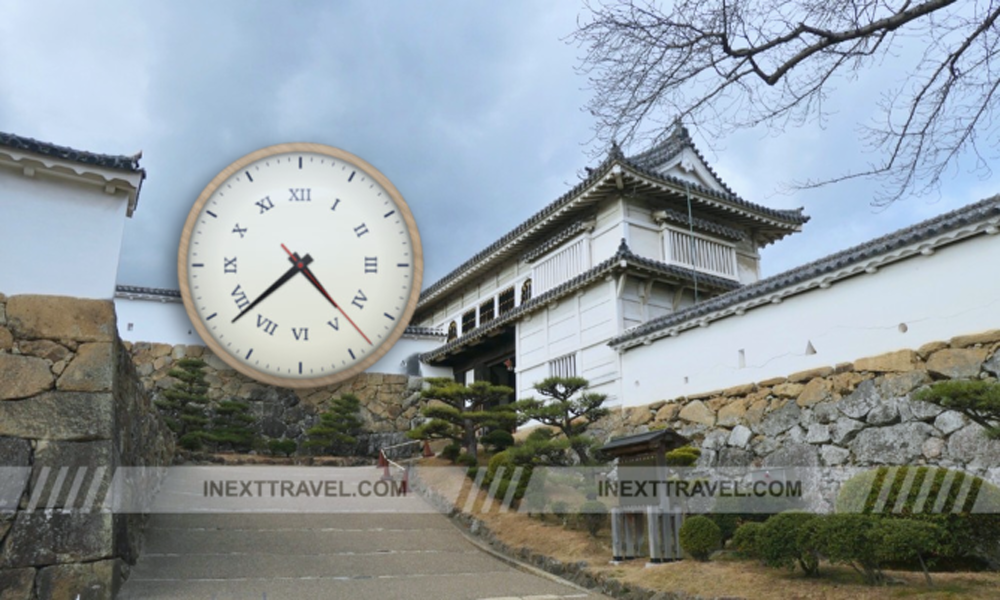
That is 4,38,23
